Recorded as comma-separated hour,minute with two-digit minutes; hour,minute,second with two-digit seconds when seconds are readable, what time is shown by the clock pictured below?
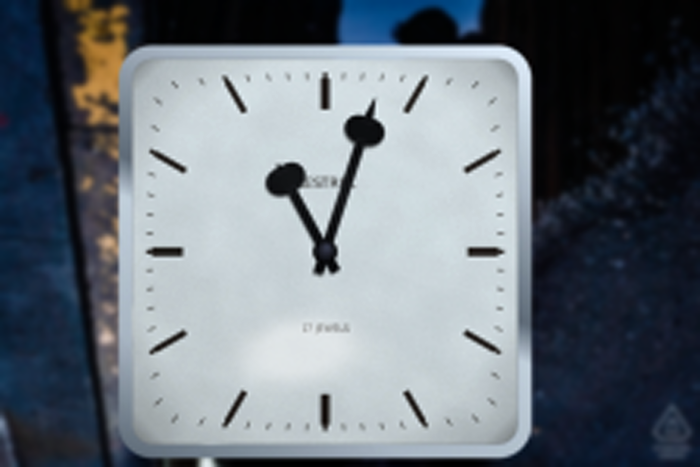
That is 11,03
